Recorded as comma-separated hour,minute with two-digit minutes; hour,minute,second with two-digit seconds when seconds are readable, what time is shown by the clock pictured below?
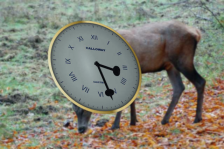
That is 3,27
